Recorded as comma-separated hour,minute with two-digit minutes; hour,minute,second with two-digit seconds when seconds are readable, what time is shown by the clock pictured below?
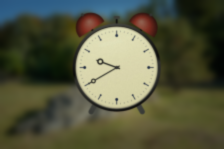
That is 9,40
